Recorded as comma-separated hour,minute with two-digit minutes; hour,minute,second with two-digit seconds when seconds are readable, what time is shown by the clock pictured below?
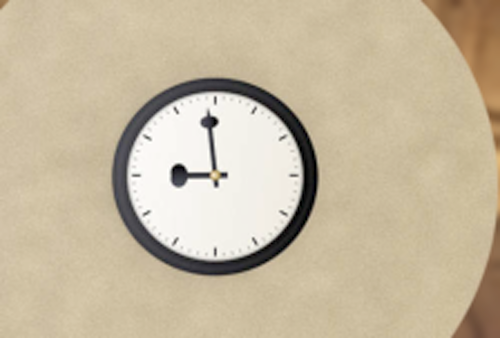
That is 8,59
